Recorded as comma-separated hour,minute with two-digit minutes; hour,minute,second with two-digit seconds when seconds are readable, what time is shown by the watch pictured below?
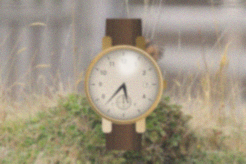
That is 5,37
